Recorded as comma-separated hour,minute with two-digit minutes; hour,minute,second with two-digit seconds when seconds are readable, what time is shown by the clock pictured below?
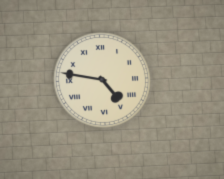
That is 4,47
